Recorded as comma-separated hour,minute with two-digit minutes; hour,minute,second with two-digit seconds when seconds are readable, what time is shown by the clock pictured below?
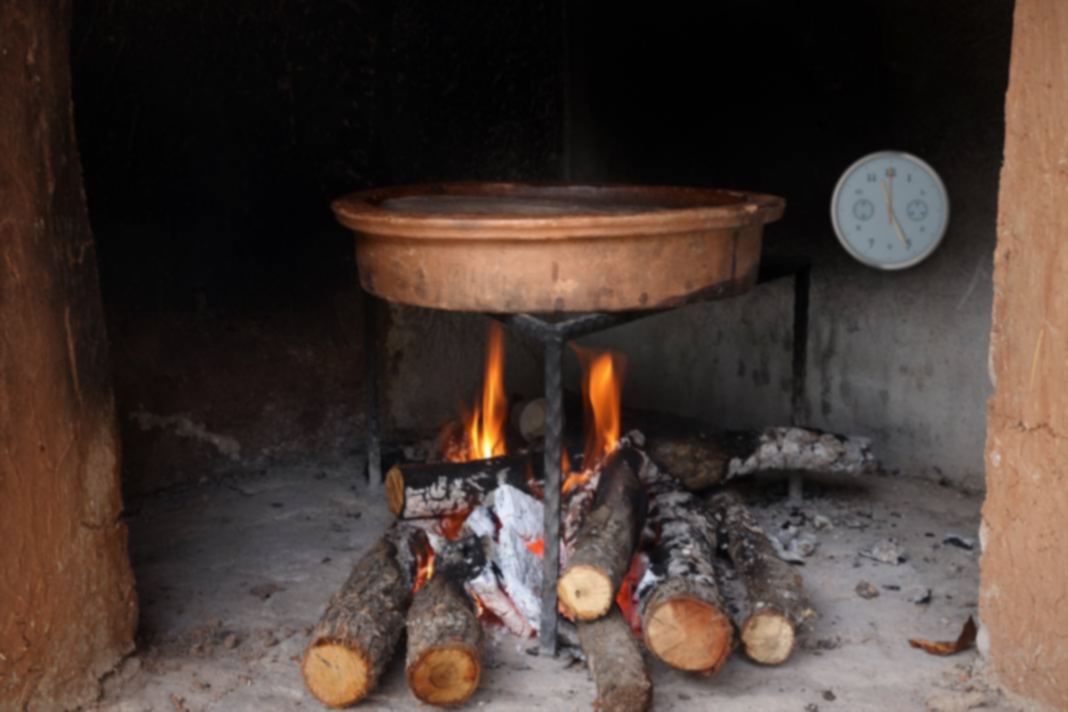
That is 11,26
